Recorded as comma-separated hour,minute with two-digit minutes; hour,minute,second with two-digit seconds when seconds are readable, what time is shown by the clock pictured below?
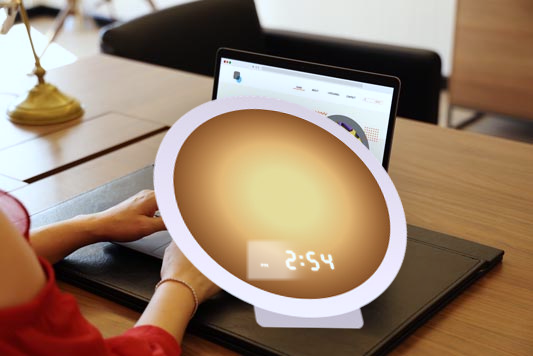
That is 2,54
